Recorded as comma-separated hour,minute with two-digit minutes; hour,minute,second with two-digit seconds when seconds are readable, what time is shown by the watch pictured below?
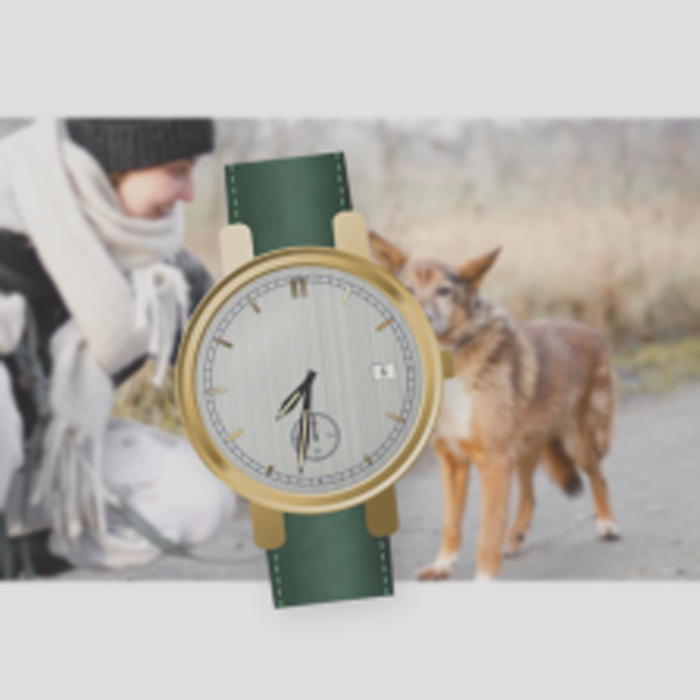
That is 7,32
